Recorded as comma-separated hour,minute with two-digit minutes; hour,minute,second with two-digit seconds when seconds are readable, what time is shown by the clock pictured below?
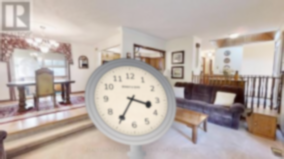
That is 3,35
